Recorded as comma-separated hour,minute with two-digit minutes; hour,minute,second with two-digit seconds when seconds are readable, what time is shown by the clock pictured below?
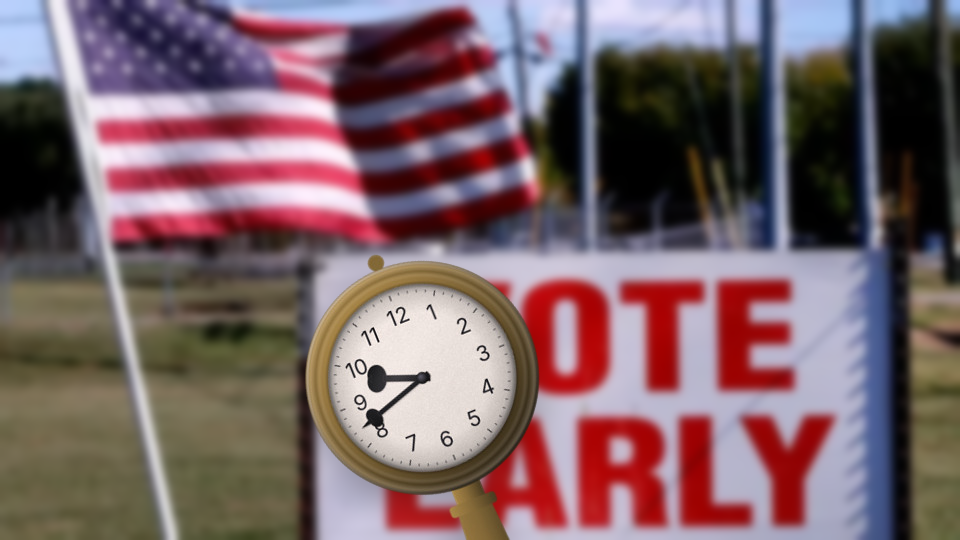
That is 9,42
